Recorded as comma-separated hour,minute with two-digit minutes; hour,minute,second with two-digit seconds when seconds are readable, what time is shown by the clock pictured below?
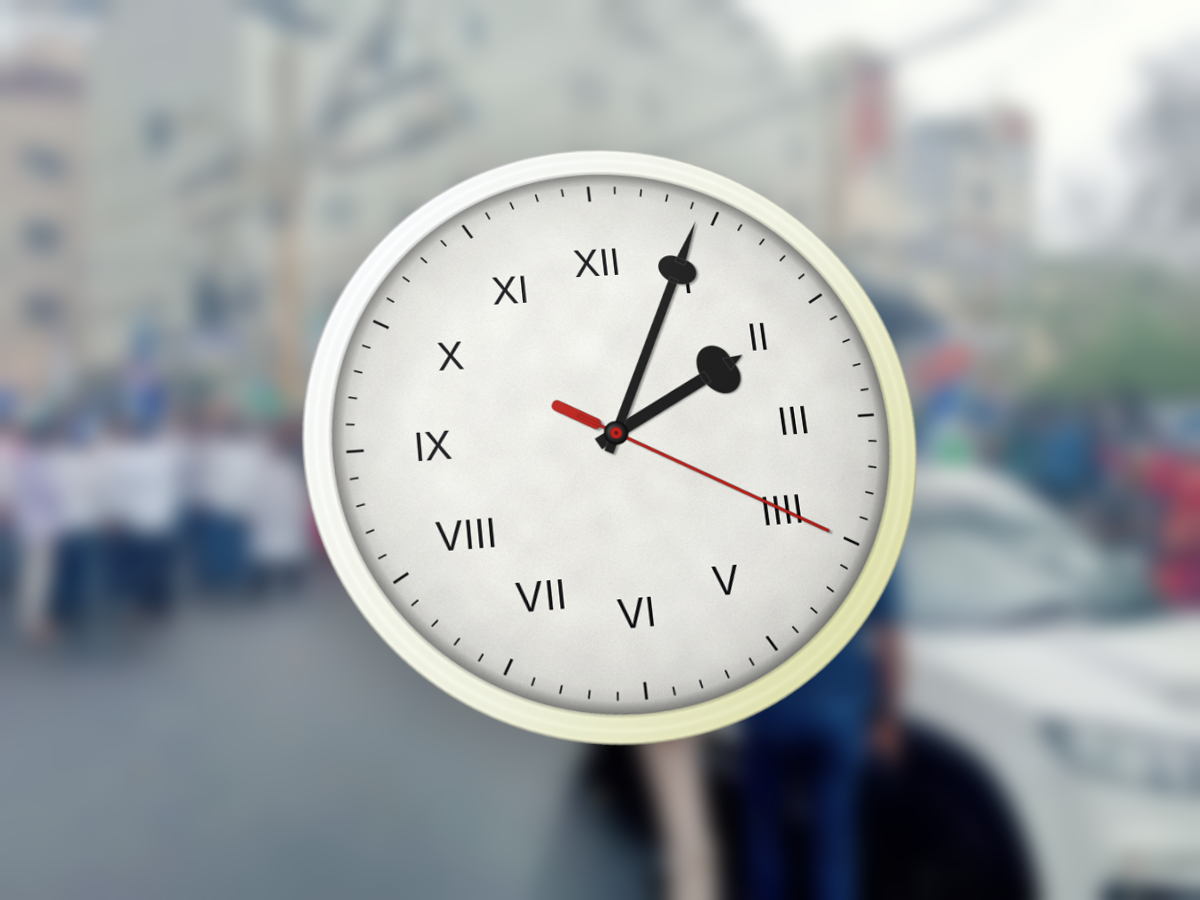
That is 2,04,20
